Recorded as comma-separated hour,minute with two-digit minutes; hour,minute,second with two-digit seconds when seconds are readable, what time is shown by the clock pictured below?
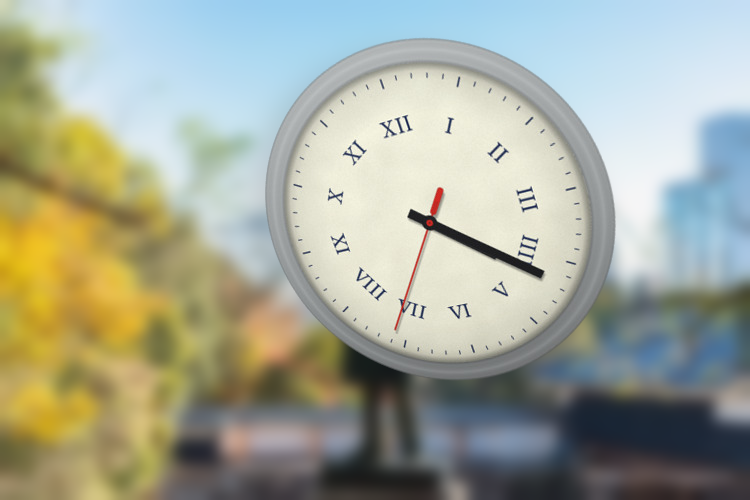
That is 4,21,36
